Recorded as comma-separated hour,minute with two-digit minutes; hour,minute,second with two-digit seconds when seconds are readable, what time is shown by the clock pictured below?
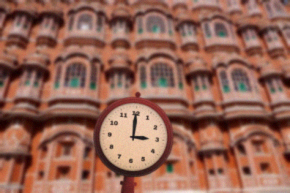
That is 3,00
